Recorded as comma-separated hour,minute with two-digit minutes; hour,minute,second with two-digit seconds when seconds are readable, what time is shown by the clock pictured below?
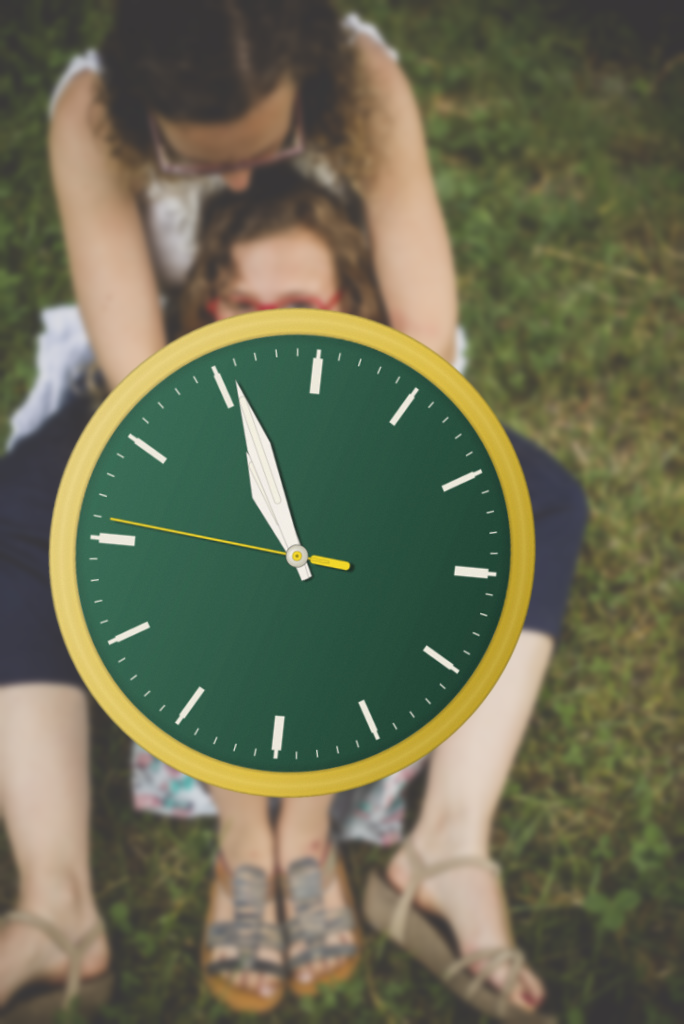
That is 10,55,46
